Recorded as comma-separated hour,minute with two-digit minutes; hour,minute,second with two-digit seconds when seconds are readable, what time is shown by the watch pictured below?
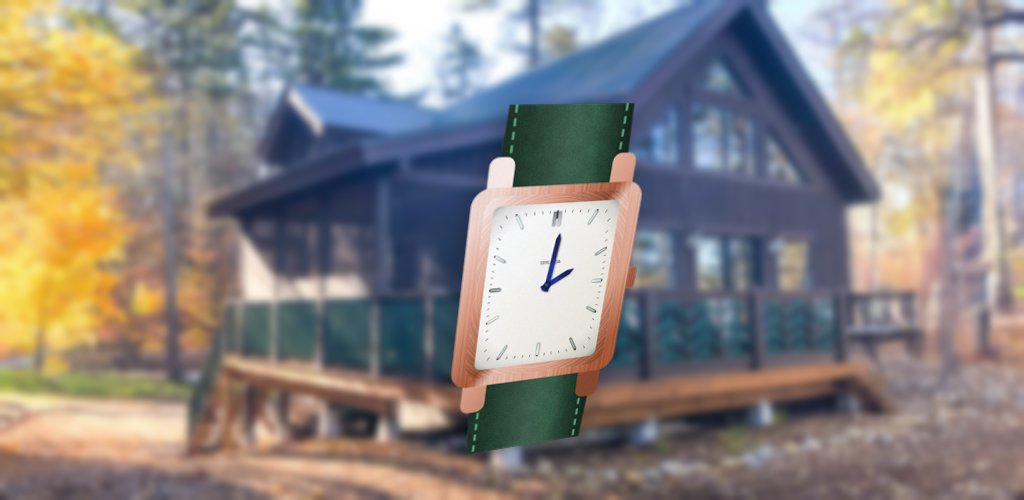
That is 2,01
